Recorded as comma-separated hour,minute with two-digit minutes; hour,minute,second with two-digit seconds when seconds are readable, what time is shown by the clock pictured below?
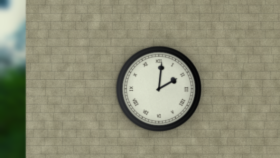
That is 2,01
